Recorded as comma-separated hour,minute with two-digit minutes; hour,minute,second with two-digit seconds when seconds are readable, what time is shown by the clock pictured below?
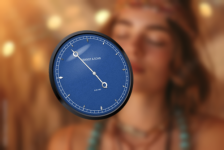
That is 4,54
